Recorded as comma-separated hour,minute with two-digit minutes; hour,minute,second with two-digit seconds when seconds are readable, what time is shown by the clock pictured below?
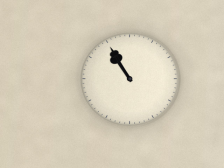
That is 10,55
